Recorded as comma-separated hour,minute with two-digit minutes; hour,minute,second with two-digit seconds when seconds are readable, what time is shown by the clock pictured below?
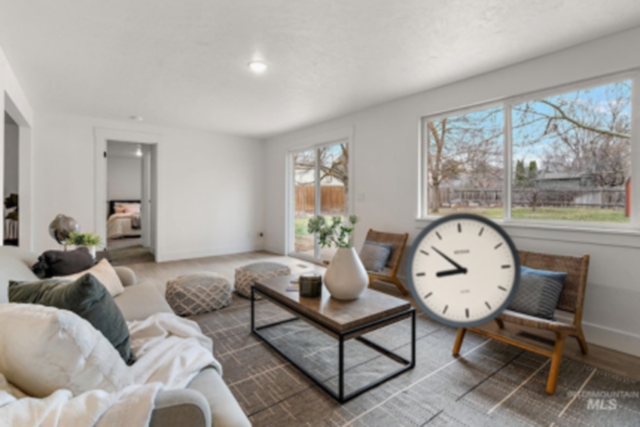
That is 8,52
